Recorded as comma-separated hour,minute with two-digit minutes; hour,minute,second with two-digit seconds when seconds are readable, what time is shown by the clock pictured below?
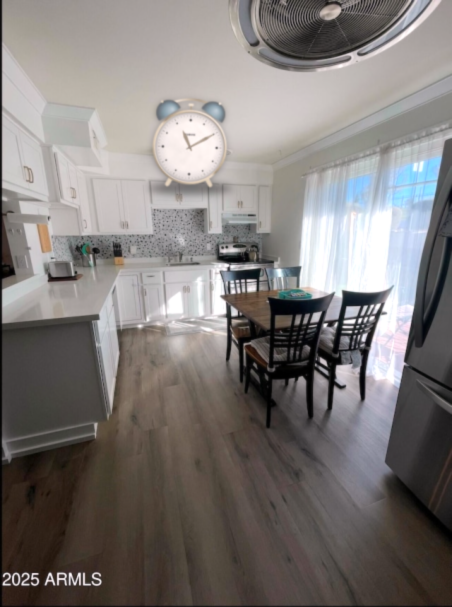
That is 11,10
